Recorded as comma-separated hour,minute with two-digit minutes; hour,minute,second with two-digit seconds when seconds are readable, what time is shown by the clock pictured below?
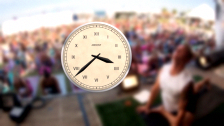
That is 3,38
